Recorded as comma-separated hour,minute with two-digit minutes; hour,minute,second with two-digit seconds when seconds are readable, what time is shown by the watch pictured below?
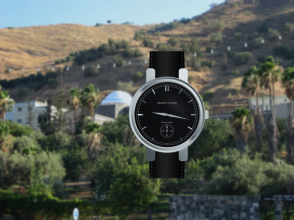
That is 9,17
